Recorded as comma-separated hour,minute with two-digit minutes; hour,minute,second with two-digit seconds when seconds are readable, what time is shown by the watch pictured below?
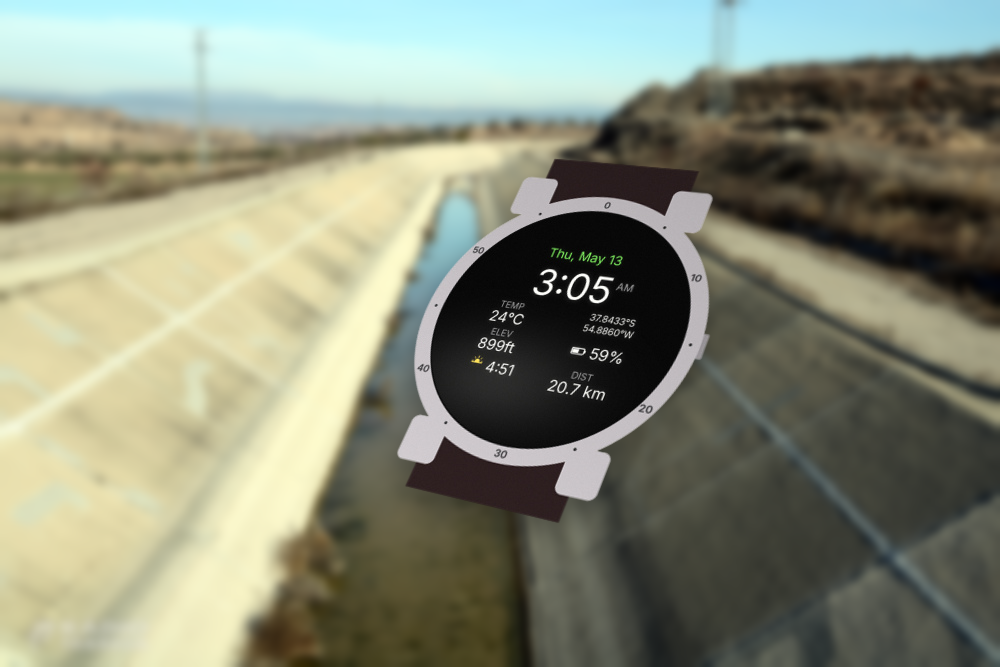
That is 3,05
